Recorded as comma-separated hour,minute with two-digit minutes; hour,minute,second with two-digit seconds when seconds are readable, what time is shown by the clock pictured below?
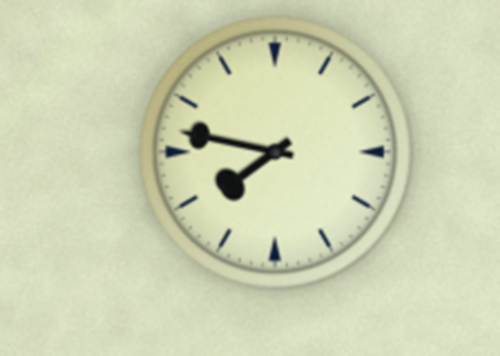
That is 7,47
